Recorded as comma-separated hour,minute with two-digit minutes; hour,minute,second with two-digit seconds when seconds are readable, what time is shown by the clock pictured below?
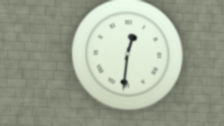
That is 12,31
